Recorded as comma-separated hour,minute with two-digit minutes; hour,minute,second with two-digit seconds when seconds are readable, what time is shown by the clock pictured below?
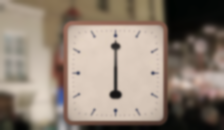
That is 6,00
